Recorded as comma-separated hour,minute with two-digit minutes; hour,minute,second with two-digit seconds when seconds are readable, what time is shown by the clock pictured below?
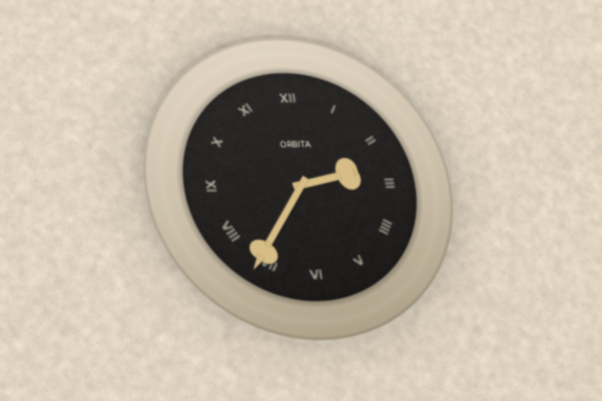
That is 2,36
